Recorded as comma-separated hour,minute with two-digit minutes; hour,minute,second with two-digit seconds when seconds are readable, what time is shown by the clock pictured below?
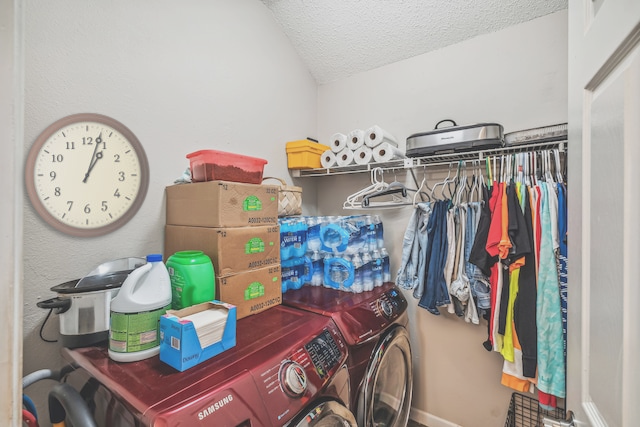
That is 1,03
